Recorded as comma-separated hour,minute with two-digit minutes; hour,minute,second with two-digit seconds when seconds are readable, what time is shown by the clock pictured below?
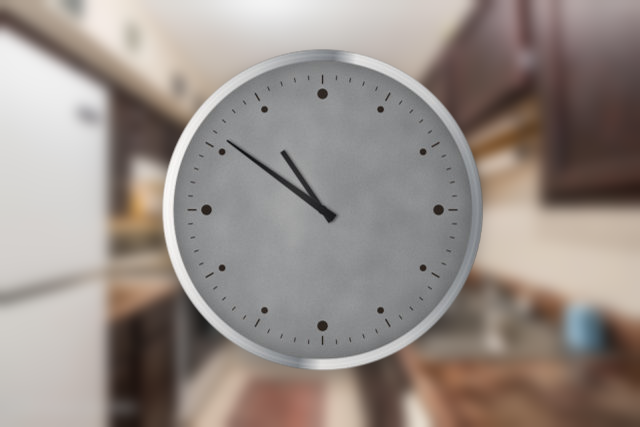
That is 10,51
